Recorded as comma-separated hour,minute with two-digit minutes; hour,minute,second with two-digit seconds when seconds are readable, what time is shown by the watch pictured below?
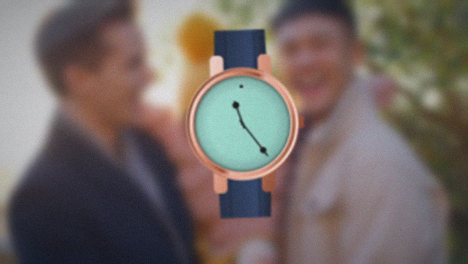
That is 11,24
